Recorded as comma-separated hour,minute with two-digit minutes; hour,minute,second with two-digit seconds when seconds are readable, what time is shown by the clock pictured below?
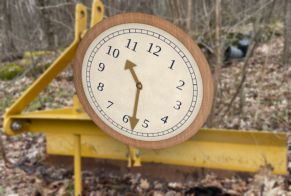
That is 10,28
